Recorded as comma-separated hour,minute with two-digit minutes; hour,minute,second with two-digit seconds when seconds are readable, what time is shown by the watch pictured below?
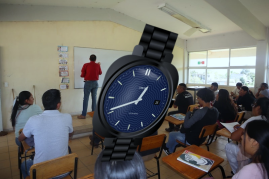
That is 12,41
